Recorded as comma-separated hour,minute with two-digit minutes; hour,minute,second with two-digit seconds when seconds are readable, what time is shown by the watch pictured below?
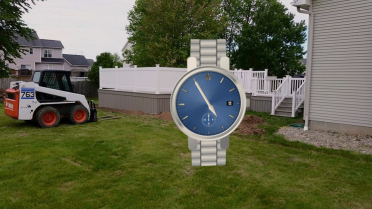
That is 4,55
